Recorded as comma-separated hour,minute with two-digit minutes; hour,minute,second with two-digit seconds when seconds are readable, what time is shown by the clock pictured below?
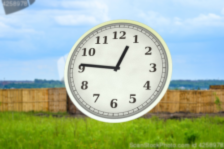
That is 12,46
